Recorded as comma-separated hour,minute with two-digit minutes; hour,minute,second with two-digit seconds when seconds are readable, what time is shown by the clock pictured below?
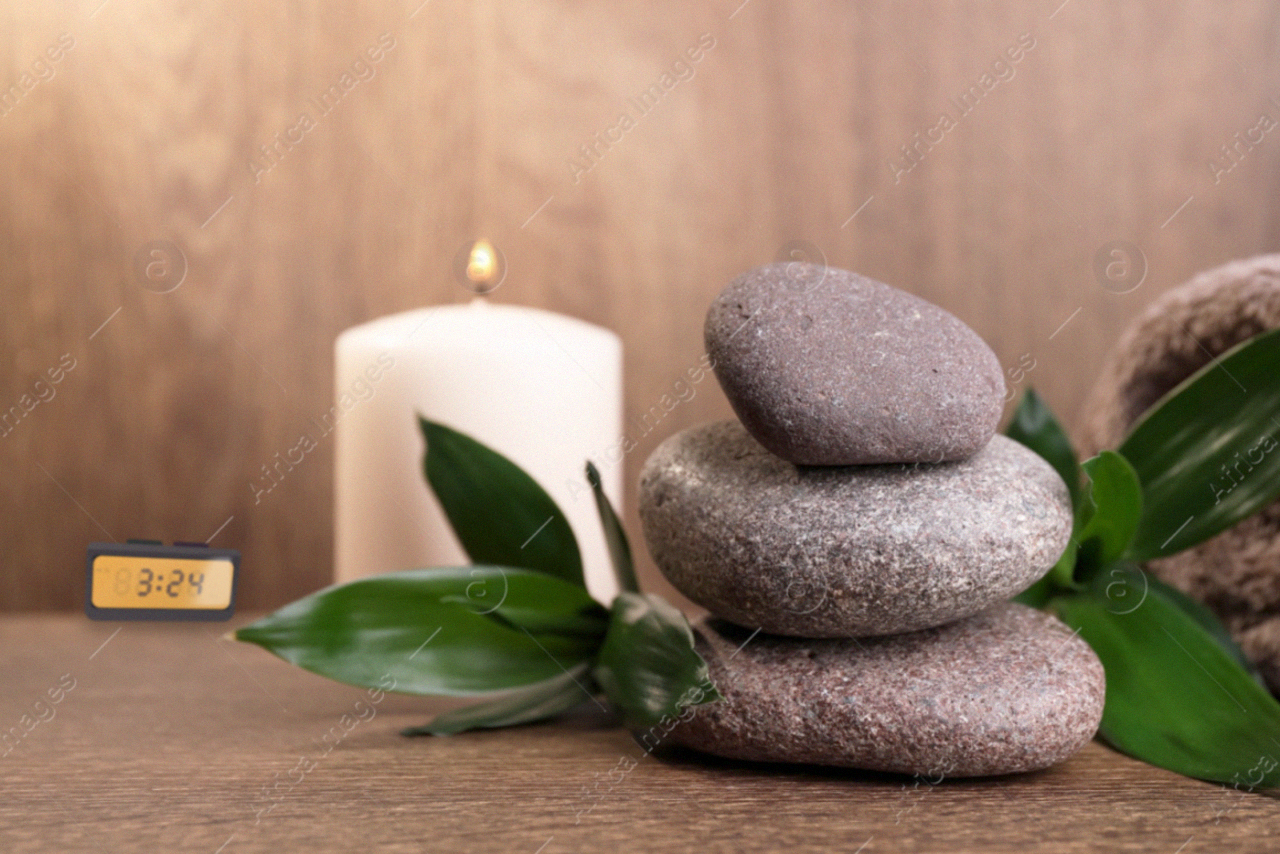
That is 3,24
